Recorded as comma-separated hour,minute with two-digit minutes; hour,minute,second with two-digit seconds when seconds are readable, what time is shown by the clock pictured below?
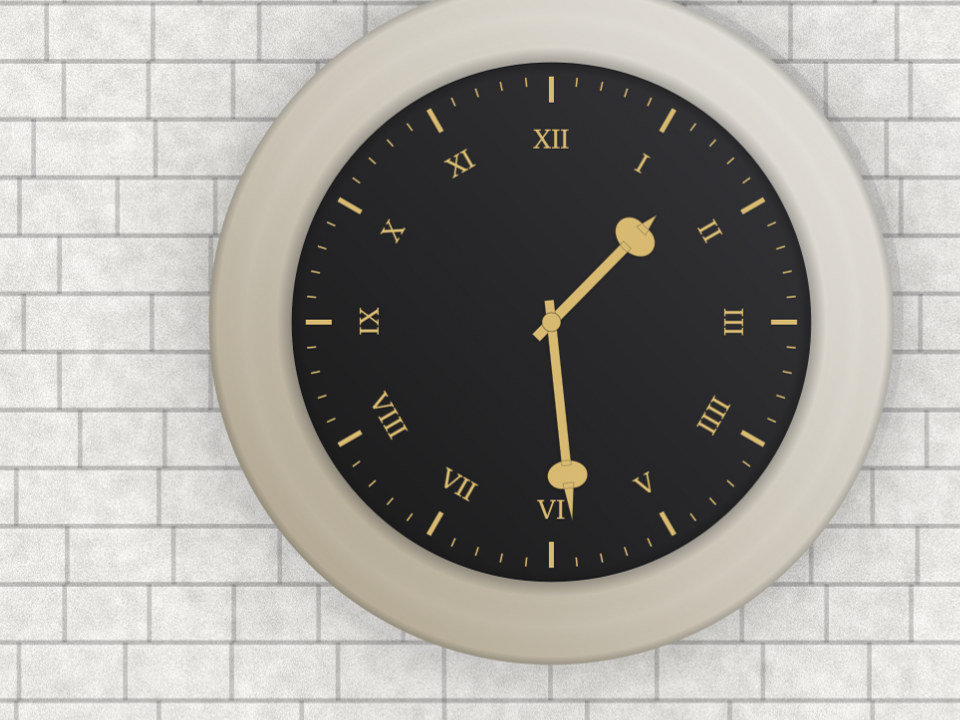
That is 1,29
